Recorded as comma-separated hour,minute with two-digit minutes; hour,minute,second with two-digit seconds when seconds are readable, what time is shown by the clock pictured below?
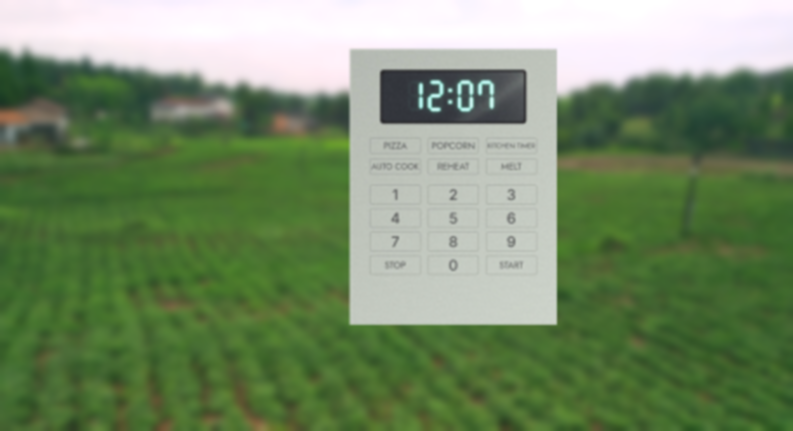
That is 12,07
